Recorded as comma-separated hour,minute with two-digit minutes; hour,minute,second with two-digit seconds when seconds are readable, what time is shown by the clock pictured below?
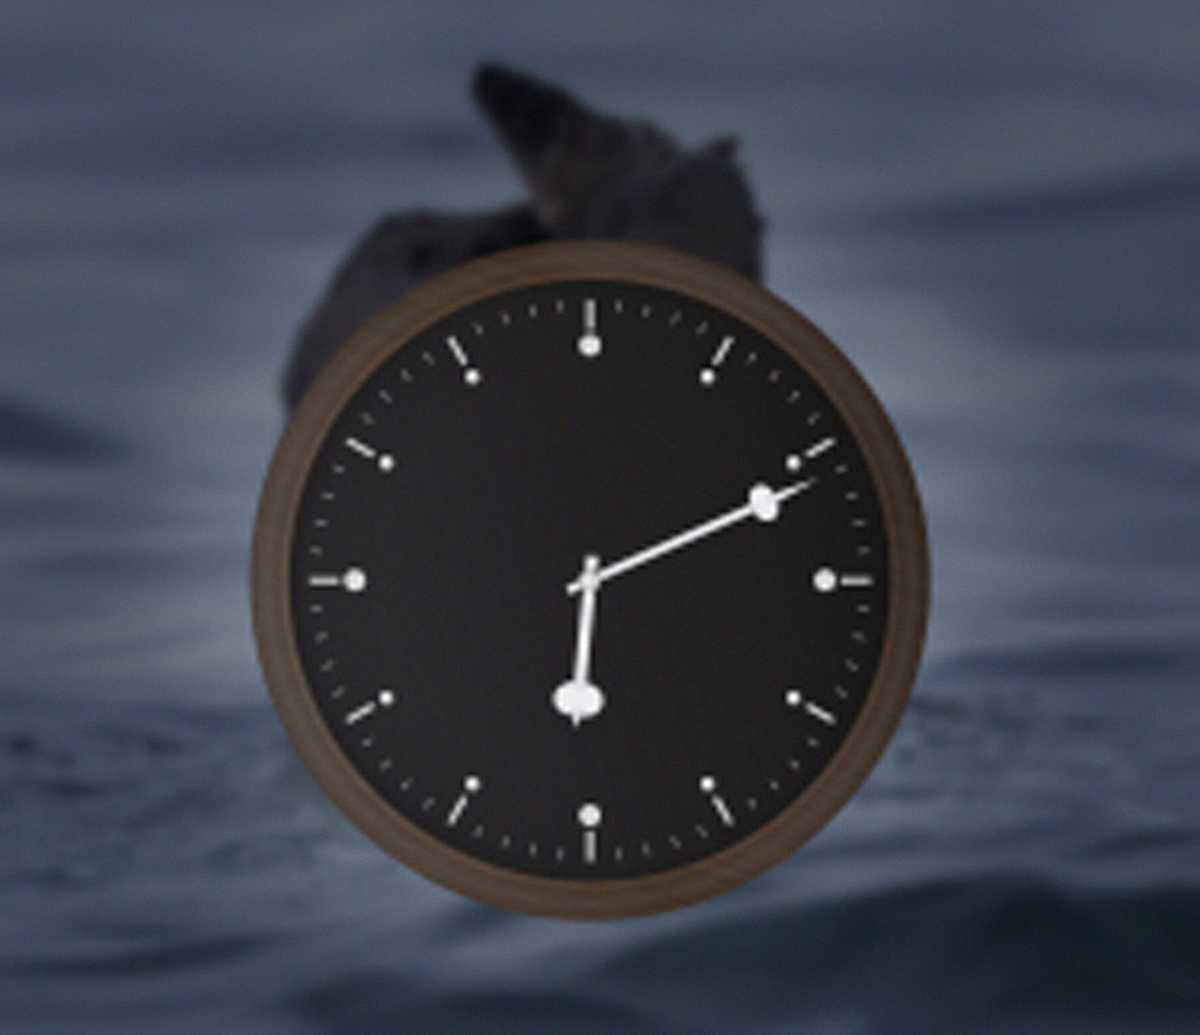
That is 6,11
